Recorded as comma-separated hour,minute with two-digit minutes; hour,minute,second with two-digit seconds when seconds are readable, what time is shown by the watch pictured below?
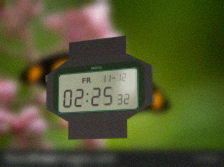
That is 2,25,32
